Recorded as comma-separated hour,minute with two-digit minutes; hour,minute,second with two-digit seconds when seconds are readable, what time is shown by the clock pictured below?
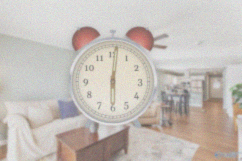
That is 6,01
